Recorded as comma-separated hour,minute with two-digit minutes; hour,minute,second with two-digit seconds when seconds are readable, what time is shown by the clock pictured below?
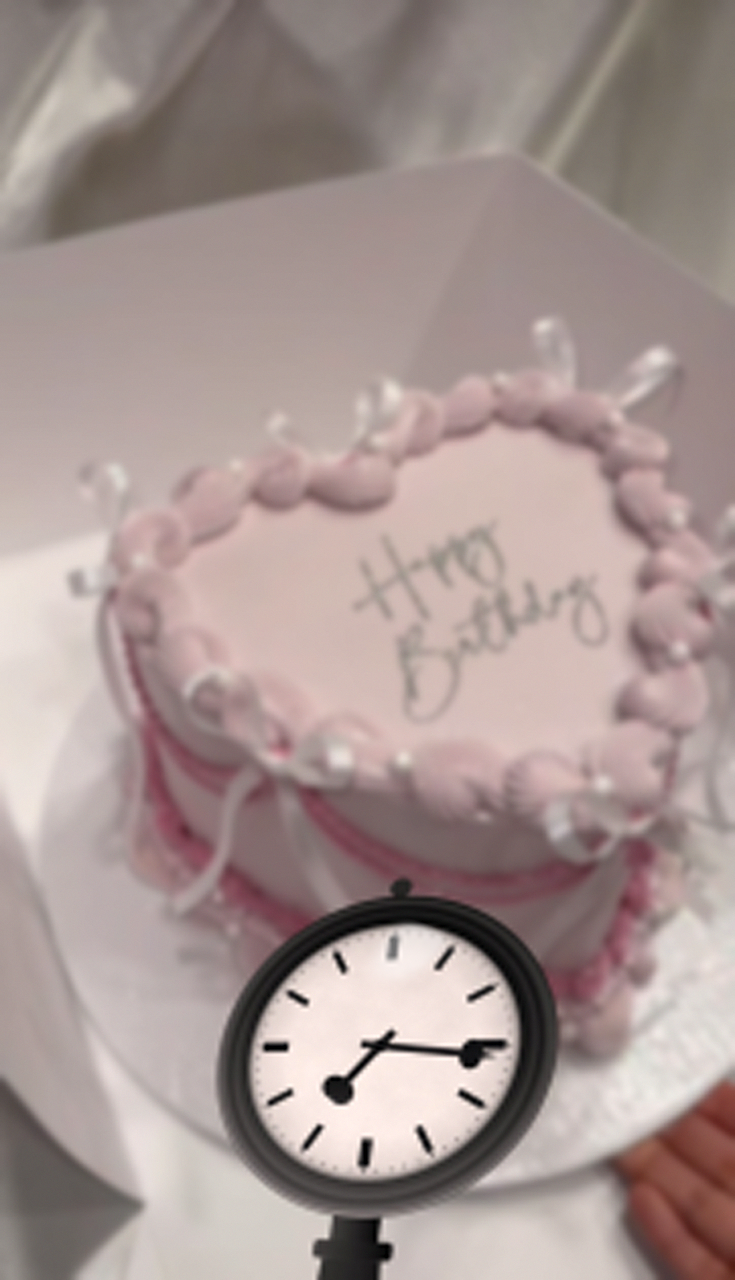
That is 7,16
